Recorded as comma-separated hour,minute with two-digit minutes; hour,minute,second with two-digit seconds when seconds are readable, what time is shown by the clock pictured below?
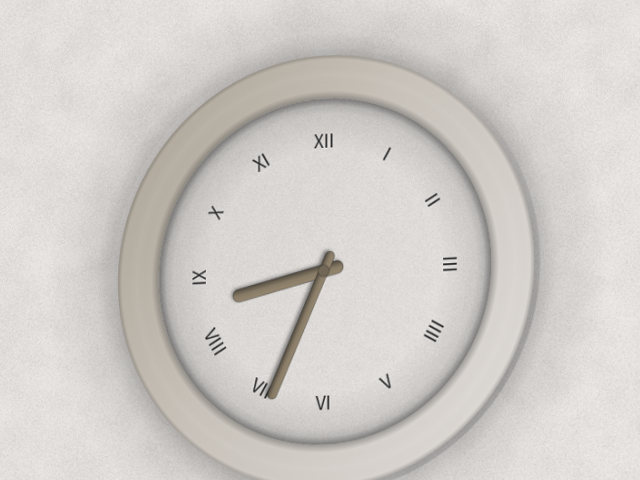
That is 8,34
